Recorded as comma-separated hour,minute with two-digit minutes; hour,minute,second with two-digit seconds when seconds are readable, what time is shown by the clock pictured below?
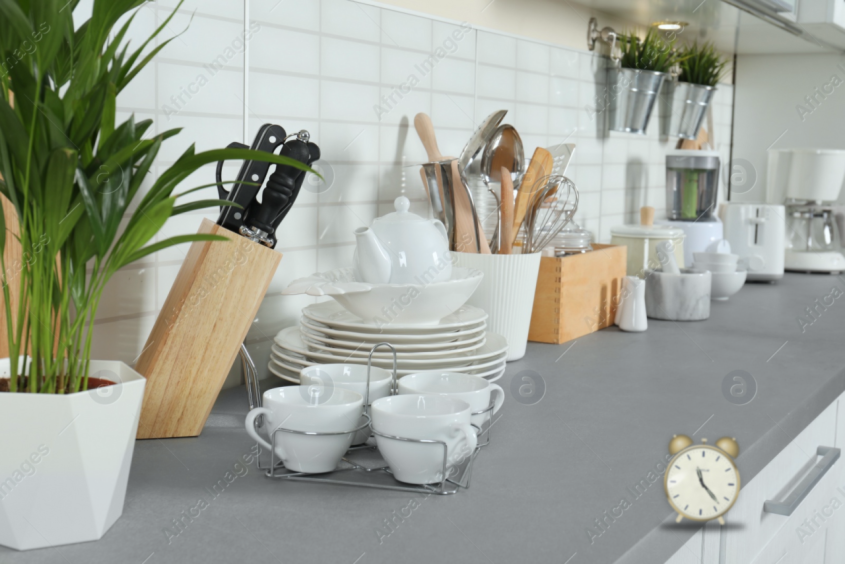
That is 11,23
